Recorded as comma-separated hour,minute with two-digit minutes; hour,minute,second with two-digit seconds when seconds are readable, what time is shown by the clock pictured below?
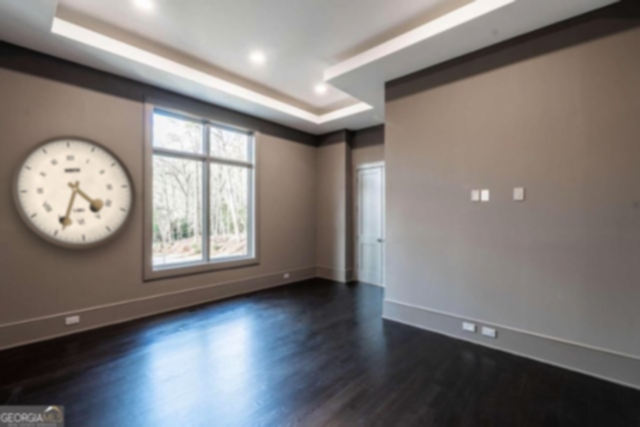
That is 4,34
